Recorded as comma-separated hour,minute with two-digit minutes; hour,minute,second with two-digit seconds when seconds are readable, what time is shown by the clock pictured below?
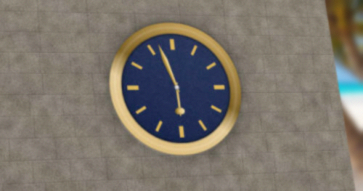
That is 5,57
